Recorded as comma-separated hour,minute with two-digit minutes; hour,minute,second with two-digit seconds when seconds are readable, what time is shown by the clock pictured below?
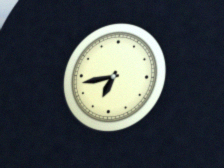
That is 6,43
